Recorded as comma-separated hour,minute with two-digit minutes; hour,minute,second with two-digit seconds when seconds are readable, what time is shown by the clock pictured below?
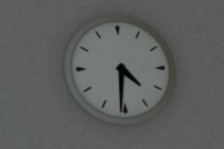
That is 4,31
